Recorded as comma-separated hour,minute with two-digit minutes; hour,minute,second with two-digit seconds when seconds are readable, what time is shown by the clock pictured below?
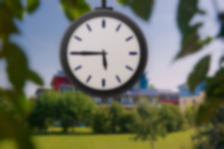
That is 5,45
